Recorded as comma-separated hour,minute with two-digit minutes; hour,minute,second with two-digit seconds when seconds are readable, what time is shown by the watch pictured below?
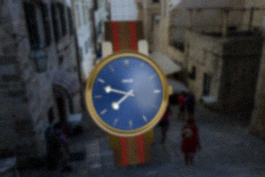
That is 7,48
